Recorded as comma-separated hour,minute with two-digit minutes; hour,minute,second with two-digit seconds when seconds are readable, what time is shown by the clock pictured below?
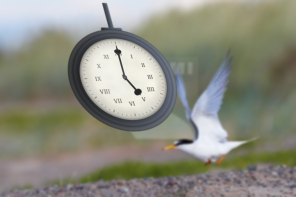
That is 5,00
